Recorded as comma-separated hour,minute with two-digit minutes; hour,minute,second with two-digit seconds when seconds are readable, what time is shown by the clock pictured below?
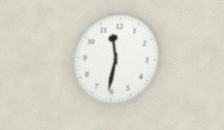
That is 11,31
